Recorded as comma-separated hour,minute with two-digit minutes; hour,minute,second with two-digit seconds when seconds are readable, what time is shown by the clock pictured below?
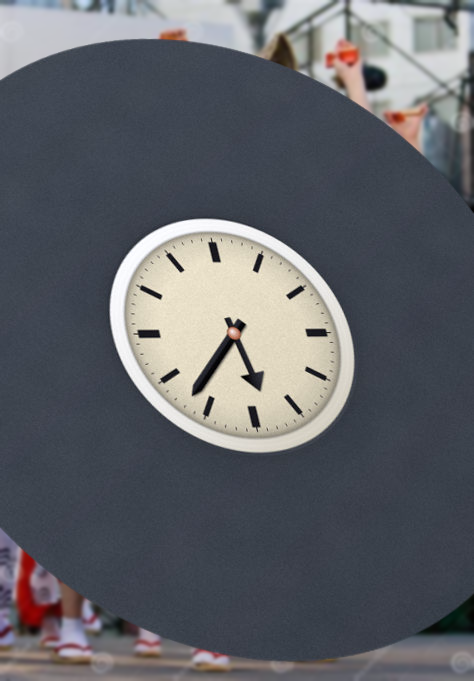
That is 5,37
